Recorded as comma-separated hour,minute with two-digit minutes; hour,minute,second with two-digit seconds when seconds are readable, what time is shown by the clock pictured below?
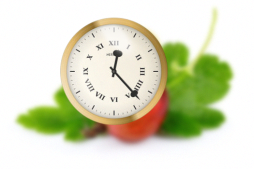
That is 12,23
